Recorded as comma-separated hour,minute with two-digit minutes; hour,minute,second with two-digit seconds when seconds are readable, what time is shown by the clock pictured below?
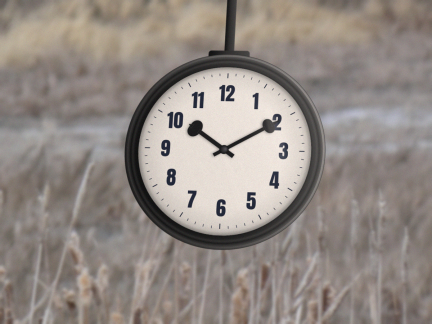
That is 10,10
